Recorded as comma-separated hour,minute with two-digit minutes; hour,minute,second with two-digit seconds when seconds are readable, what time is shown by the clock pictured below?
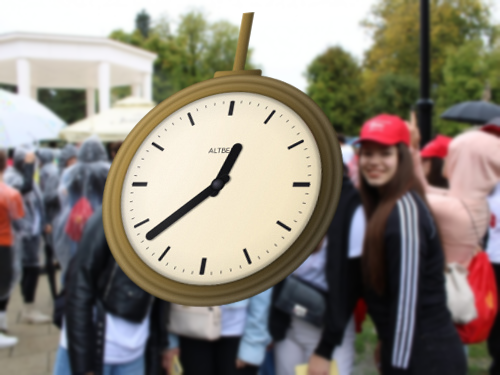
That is 12,38
